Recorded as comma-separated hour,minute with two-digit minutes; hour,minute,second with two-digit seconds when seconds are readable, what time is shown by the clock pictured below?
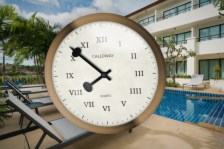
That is 7,52
